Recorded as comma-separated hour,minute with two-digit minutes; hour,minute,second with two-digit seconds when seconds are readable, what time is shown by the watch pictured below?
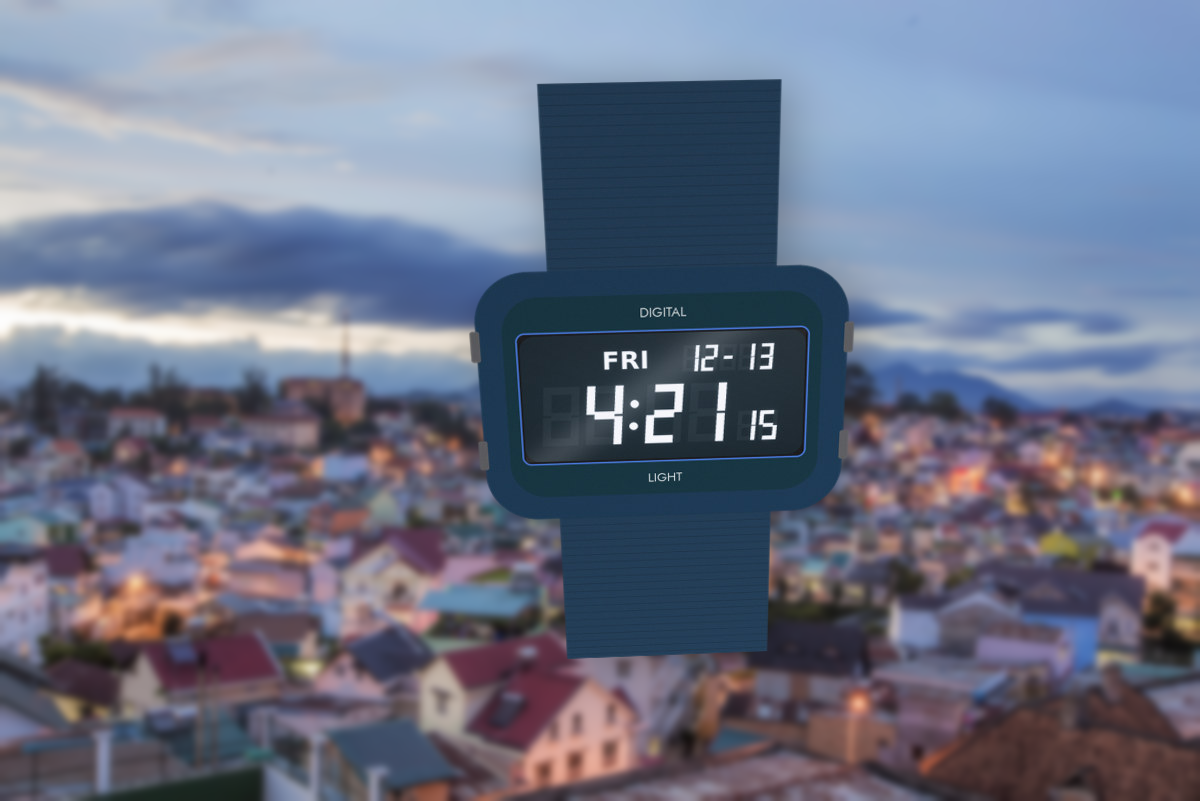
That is 4,21,15
